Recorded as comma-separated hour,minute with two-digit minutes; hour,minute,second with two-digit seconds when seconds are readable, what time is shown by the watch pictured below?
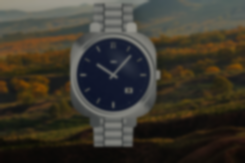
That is 10,07
